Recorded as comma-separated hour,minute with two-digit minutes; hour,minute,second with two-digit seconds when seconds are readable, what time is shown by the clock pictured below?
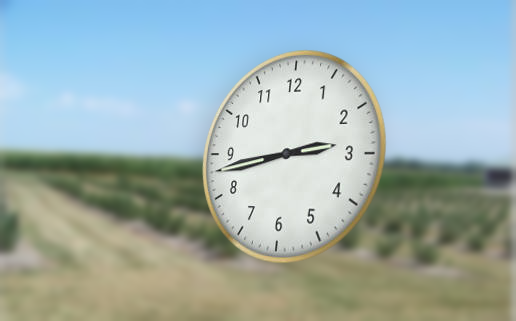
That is 2,43
